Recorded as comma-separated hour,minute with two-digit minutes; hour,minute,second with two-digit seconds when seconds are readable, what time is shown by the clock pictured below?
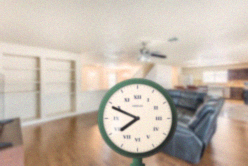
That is 7,49
